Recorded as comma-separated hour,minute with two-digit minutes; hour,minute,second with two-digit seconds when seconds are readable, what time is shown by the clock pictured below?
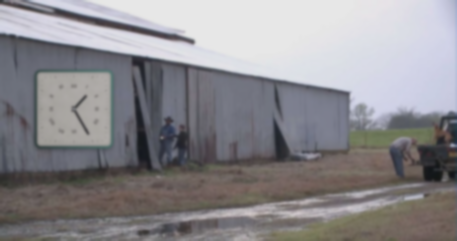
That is 1,25
